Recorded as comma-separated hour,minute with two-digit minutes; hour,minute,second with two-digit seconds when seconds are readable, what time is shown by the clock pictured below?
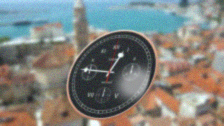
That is 12,46
